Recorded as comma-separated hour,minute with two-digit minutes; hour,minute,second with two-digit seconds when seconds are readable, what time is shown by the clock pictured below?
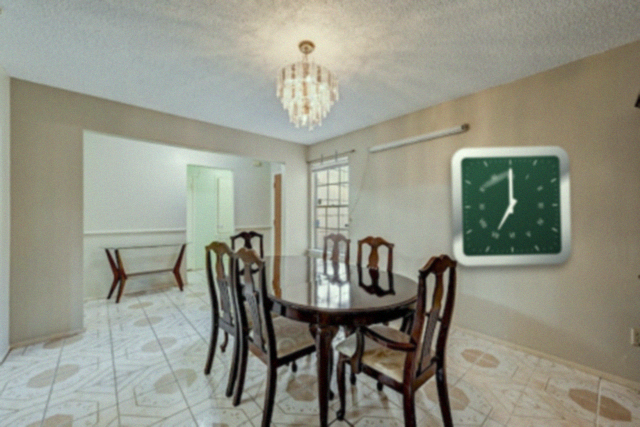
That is 7,00
